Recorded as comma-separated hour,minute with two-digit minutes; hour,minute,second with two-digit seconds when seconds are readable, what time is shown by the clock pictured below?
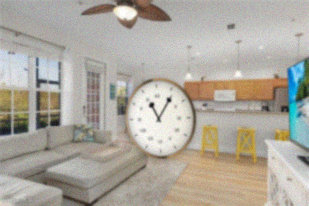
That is 11,06
